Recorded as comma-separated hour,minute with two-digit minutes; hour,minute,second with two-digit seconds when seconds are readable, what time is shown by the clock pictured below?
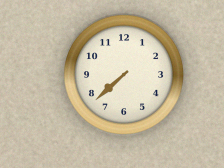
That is 7,38
